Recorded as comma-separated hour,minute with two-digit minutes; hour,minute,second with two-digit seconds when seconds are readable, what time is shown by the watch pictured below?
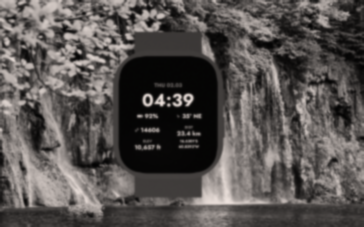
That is 4,39
